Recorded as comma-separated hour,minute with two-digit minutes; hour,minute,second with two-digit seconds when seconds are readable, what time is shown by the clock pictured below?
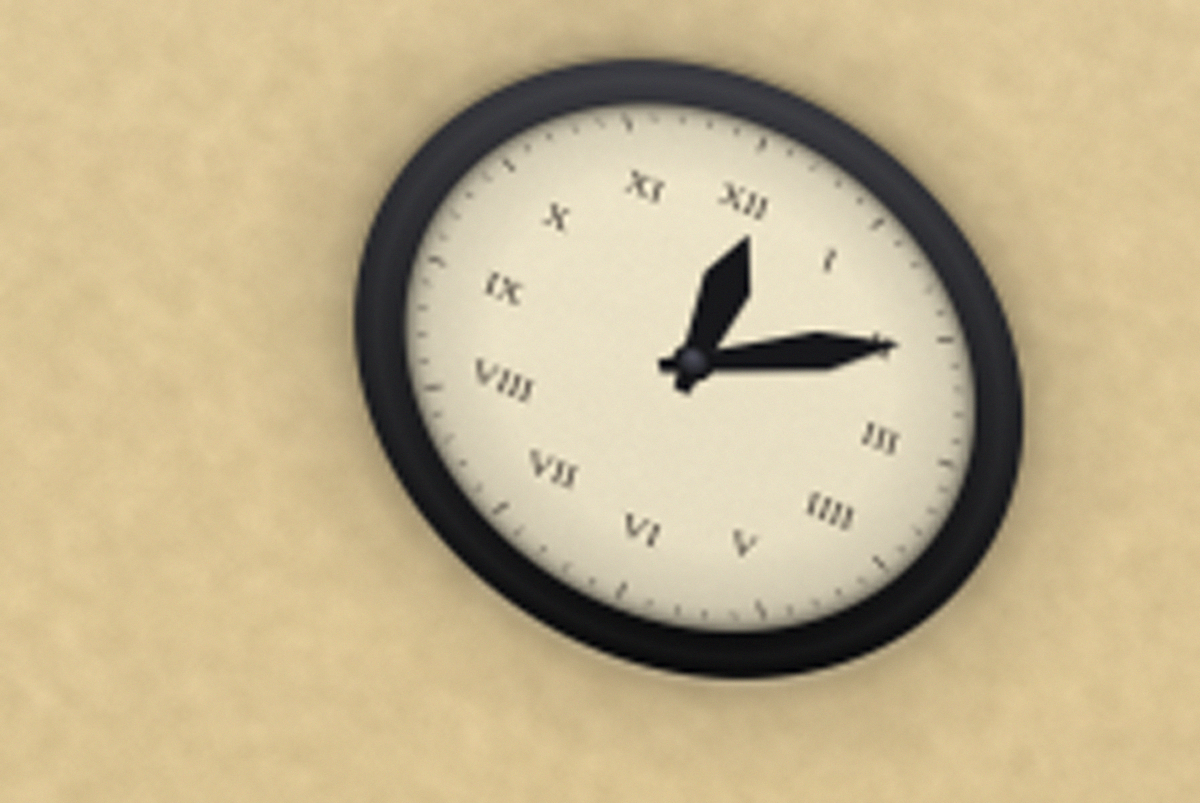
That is 12,10
